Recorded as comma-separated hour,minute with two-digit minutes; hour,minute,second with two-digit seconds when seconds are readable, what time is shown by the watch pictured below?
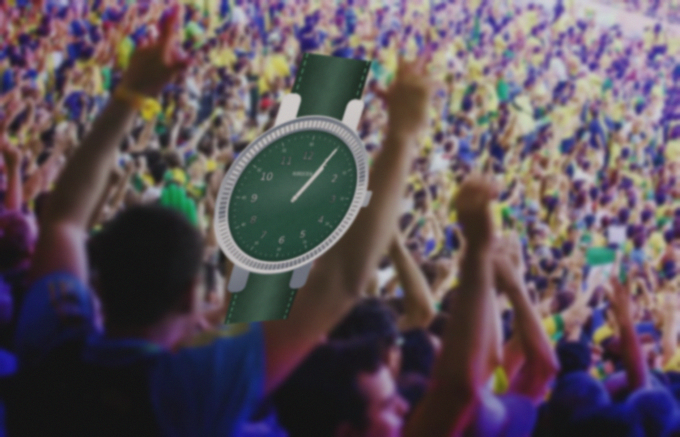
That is 1,05
